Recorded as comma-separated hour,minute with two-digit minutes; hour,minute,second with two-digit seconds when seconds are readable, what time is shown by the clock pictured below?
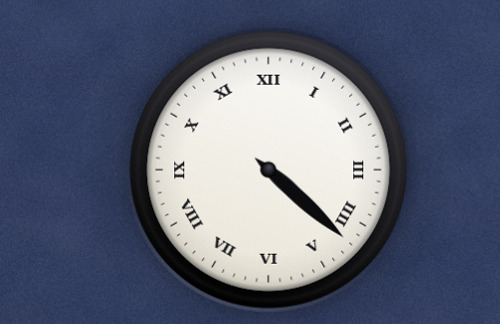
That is 4,22
